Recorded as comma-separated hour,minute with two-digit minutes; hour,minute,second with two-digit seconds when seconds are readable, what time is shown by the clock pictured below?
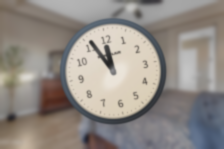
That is 11,56
